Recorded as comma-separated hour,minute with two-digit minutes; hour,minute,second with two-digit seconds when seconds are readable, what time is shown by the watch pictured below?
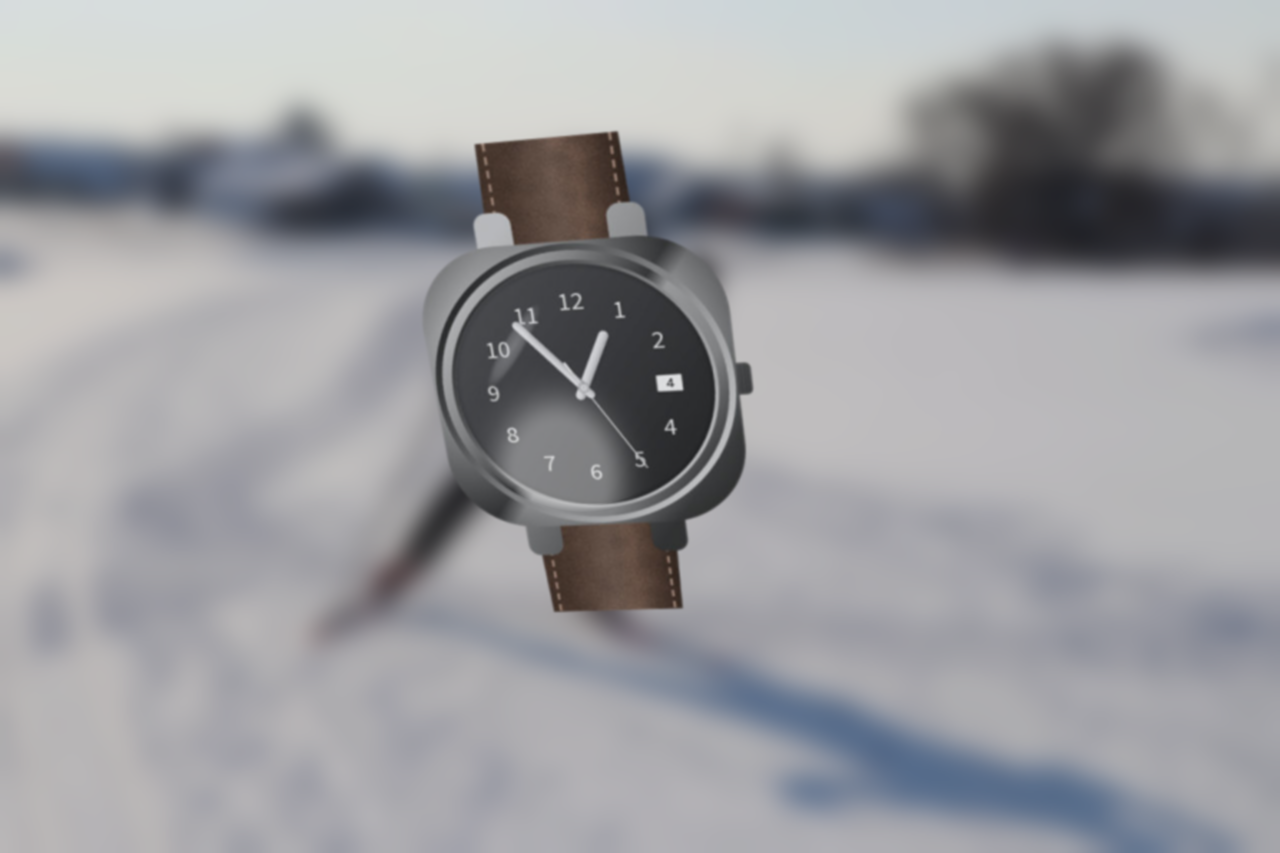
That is 12,53,25
